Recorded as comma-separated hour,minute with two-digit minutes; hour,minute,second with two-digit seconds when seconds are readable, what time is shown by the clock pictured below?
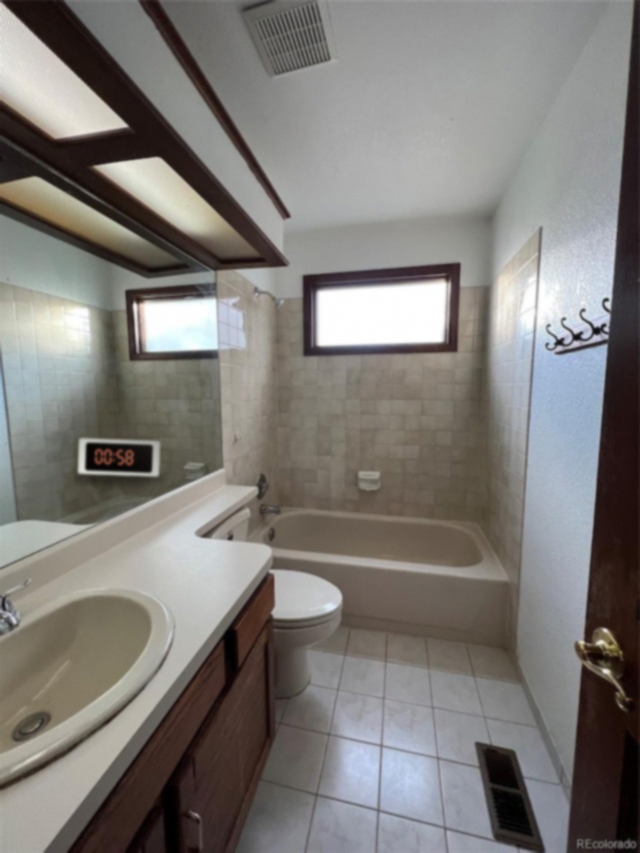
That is 0,58
